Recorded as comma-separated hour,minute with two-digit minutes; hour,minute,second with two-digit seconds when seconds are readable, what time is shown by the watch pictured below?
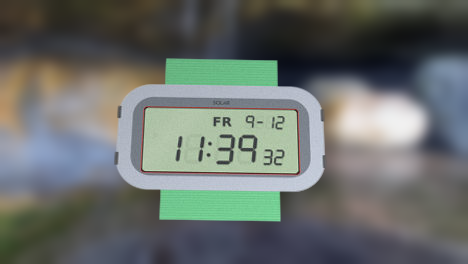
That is 11,39,32
